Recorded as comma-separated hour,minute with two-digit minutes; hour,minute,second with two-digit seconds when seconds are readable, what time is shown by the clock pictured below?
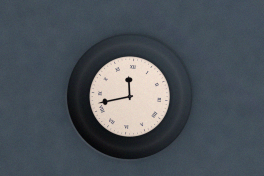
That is 11,42
